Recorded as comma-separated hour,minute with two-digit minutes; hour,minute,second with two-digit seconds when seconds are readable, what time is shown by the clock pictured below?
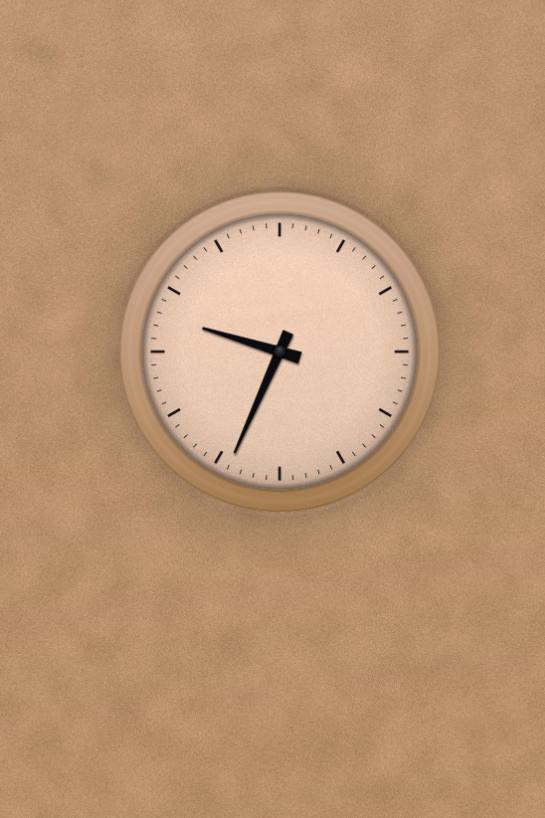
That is 9,34
